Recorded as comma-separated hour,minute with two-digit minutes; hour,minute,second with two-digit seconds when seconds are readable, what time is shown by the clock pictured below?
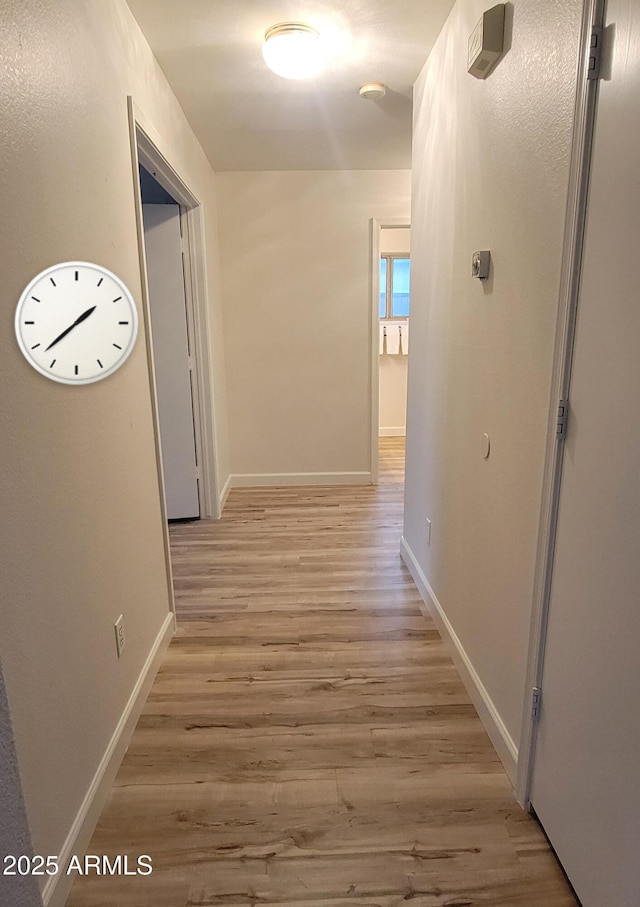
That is 1,38
